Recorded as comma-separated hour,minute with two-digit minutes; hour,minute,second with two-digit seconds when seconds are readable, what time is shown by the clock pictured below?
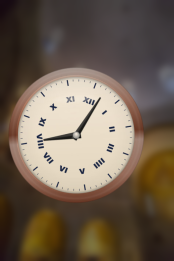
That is 8,02
